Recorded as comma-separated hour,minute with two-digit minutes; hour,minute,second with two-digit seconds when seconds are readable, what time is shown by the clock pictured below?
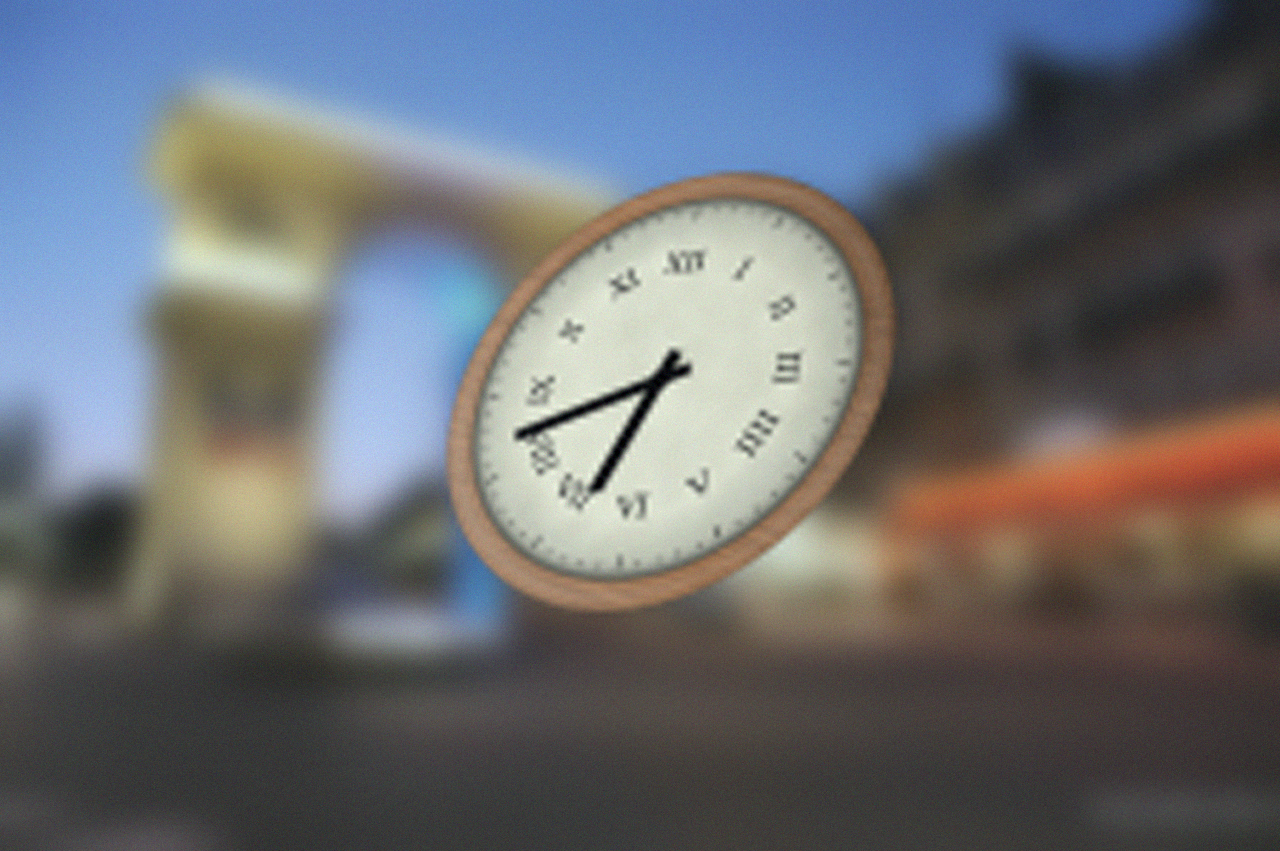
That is 6,42
